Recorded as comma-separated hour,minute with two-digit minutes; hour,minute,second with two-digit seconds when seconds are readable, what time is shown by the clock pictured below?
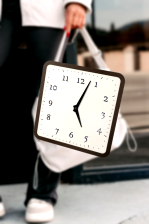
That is 5,03
